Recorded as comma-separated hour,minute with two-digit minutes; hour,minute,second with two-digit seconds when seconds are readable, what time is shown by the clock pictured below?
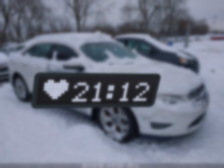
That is 21,12
